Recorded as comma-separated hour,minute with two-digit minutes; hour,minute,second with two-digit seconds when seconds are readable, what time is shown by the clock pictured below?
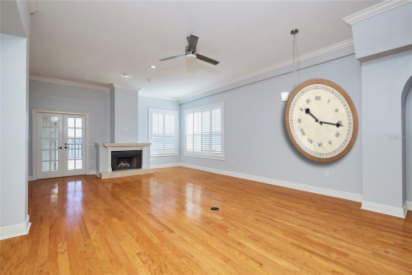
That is 10,16
